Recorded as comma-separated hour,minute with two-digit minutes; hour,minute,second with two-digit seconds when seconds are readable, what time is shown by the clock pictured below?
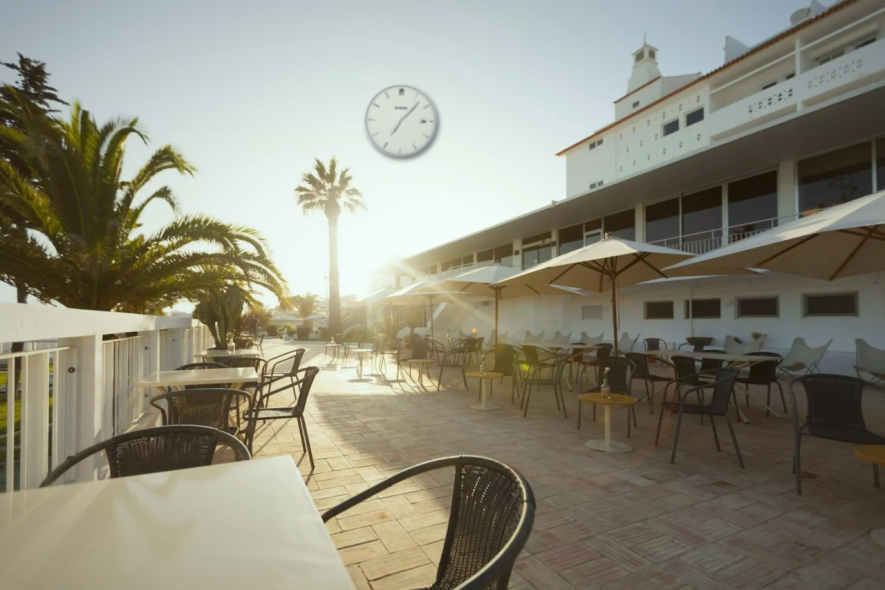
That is 7,07
